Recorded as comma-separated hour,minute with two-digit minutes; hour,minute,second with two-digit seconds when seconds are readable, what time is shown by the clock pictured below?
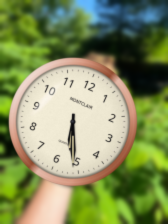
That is 5,26
